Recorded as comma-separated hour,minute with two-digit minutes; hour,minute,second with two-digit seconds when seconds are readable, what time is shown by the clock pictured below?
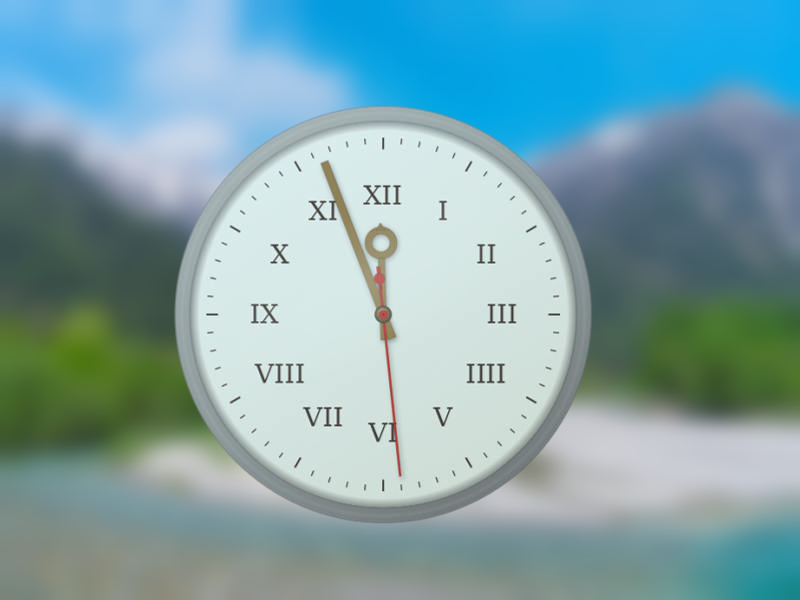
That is 11,56,29
